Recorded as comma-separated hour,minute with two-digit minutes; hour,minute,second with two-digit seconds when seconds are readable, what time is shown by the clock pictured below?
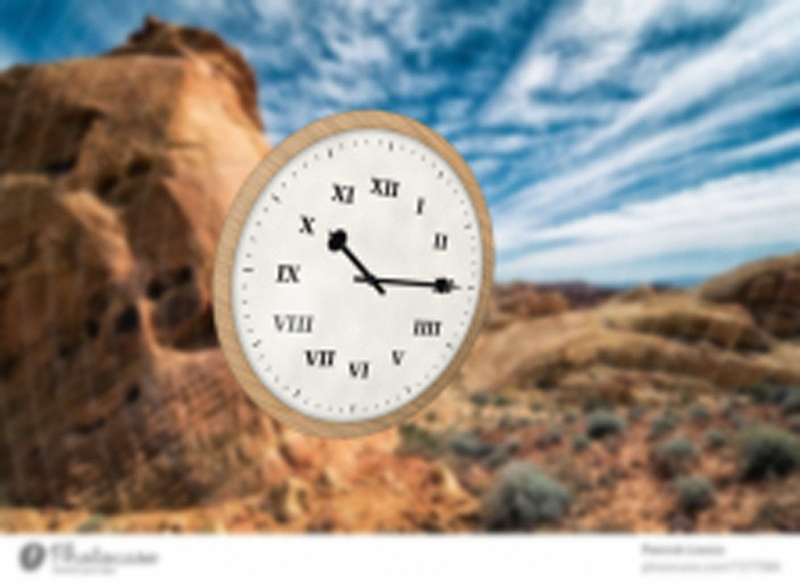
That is 10,15
